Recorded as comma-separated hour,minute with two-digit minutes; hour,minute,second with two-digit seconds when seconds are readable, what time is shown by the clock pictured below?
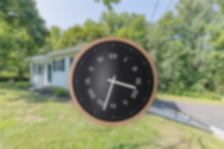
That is 3,33
